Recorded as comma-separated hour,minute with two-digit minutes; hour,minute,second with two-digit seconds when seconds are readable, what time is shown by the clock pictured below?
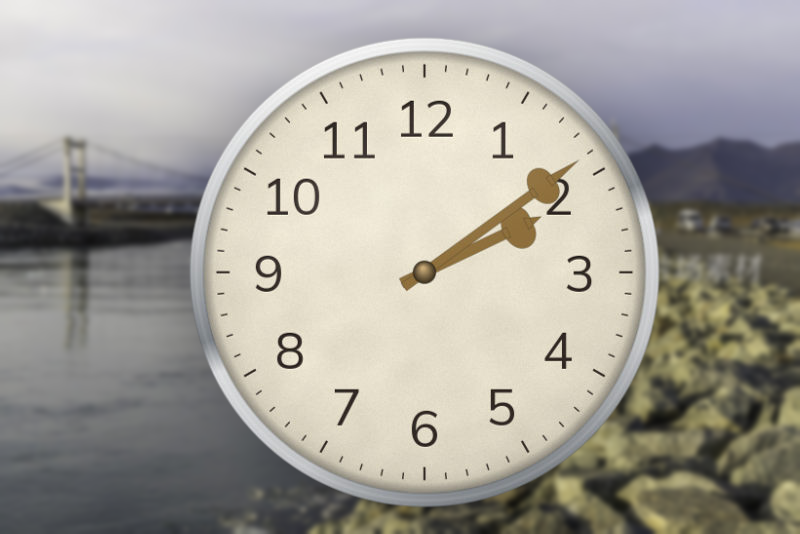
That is 2,09
